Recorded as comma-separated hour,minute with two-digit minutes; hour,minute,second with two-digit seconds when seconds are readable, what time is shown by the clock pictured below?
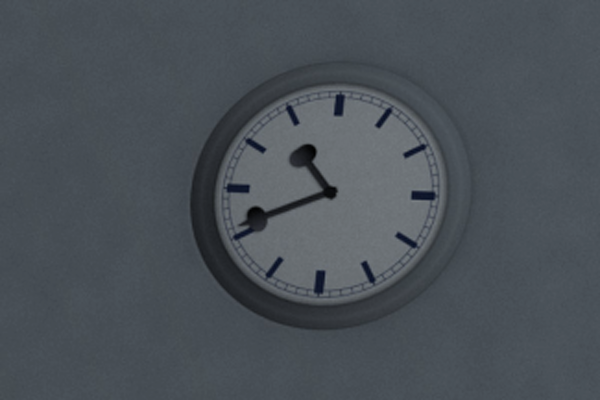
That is 10,41
